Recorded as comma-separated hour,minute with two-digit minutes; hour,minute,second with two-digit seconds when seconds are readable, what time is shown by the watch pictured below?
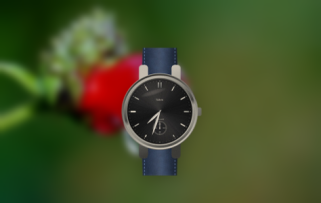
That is 7,33
